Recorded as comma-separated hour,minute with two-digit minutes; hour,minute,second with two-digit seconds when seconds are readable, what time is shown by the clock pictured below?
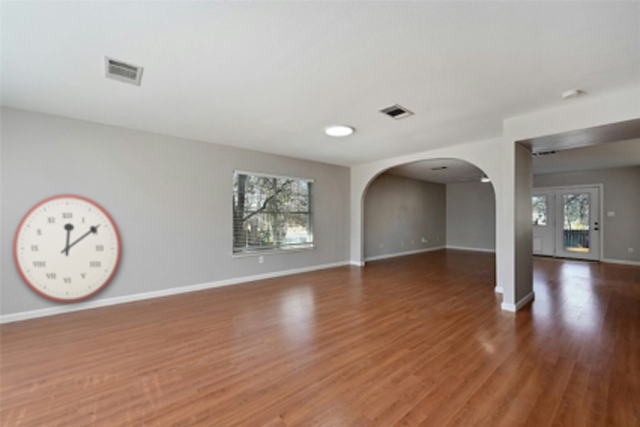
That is 12,09
